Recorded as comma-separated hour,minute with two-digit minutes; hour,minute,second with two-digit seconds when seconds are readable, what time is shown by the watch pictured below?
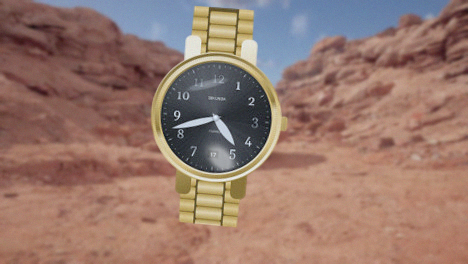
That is 4,42
